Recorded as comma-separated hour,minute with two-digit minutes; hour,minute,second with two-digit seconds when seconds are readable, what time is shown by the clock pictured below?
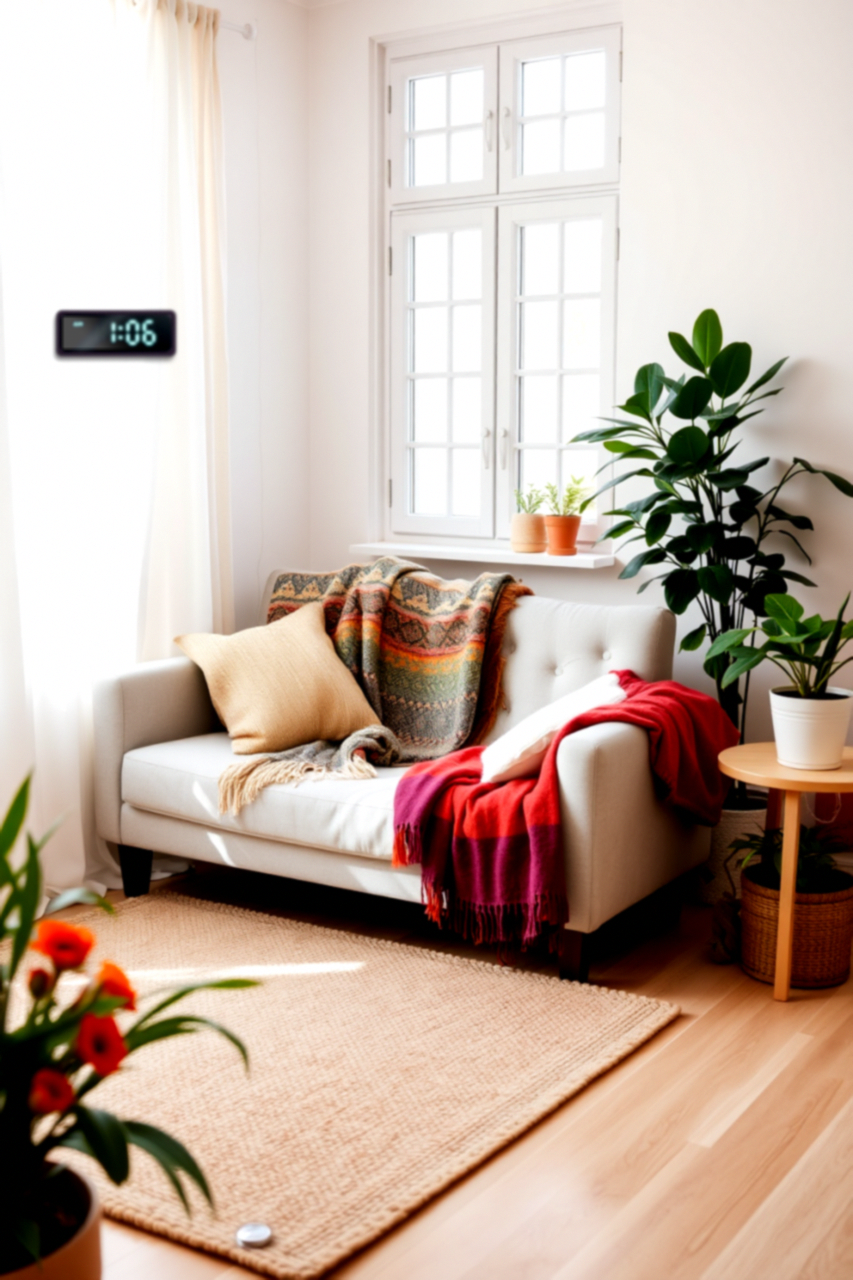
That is 1,06
